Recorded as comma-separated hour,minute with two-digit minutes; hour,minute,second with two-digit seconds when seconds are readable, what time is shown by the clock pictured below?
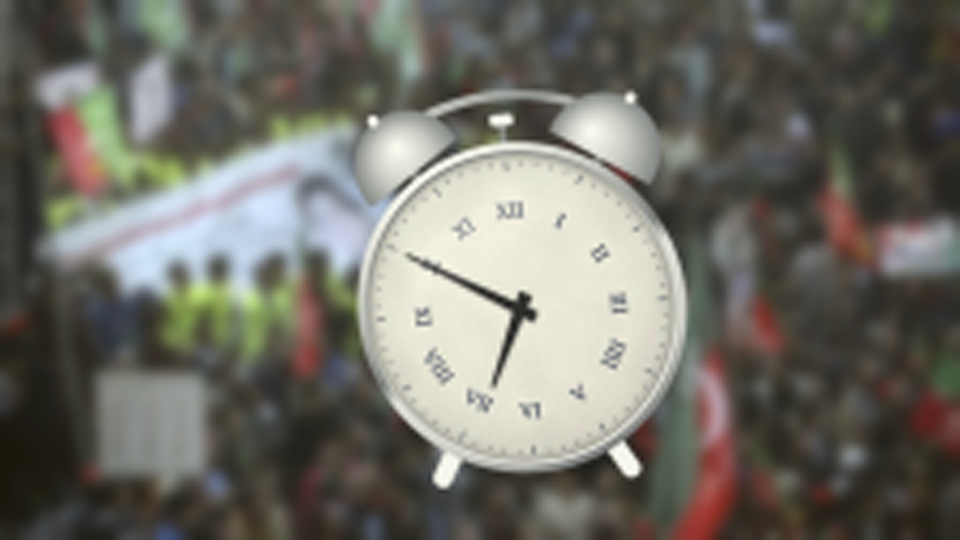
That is 6,50
